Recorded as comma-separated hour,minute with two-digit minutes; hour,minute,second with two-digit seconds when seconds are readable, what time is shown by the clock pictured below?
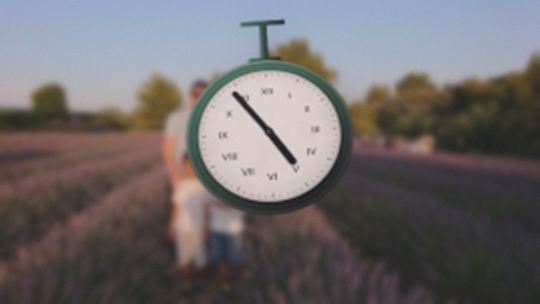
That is 4,54
